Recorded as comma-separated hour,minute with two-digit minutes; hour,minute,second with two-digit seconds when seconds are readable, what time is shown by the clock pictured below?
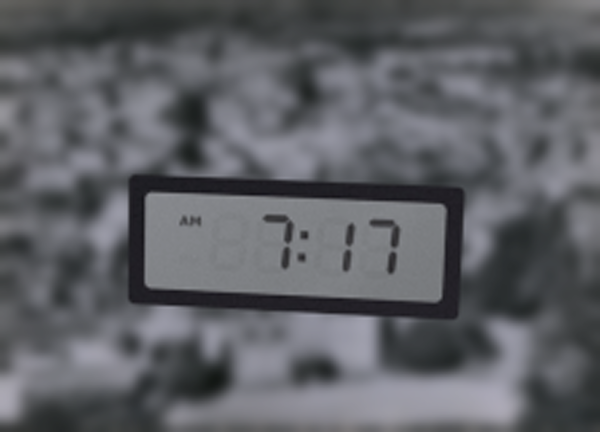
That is 7,17
